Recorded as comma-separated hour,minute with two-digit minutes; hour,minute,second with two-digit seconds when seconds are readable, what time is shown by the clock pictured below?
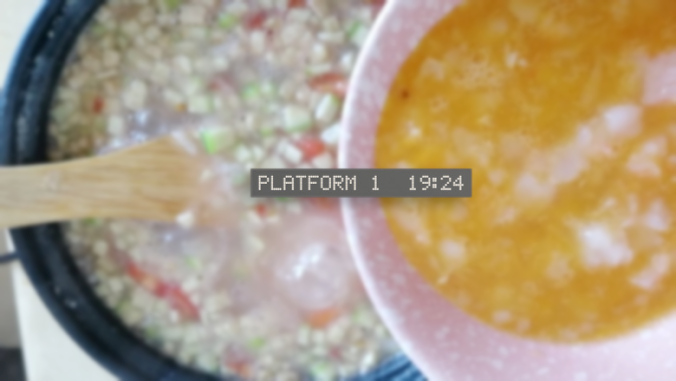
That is 19,24
